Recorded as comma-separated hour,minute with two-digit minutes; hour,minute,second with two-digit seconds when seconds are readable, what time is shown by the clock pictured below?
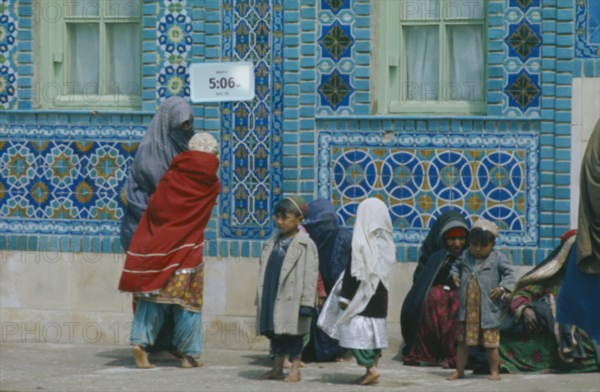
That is 5,06
